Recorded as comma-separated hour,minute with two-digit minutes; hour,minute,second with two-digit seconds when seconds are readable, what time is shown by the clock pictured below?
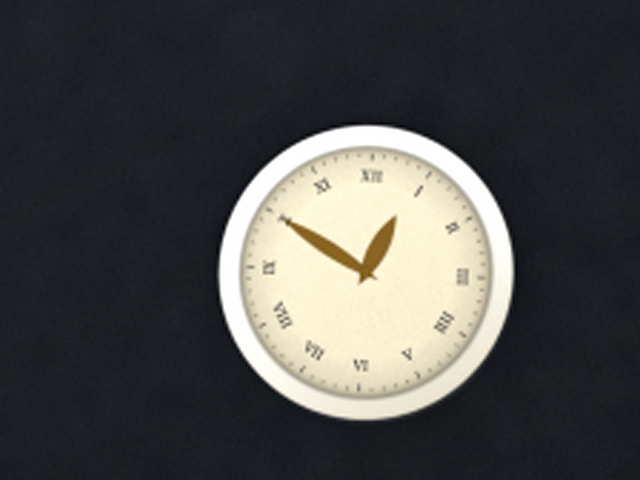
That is 12,50
